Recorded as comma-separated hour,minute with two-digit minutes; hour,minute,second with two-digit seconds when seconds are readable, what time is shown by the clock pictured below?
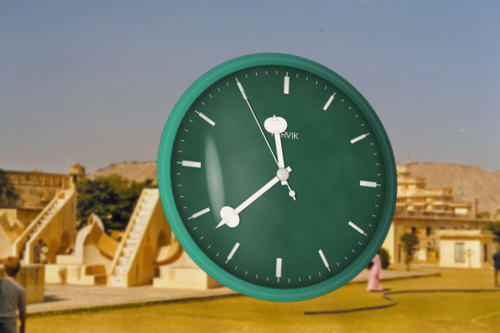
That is 11,37,55
